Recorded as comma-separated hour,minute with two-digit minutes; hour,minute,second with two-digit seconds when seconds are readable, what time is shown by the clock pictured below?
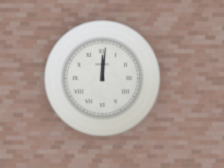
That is 12,01
